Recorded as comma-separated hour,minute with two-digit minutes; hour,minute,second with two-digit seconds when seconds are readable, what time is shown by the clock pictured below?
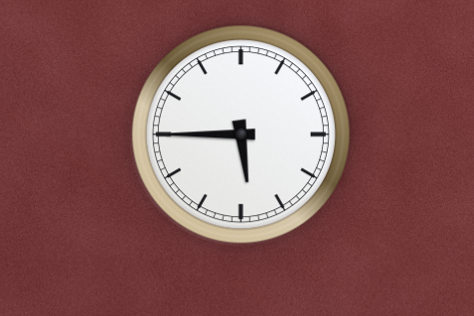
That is 5,45
